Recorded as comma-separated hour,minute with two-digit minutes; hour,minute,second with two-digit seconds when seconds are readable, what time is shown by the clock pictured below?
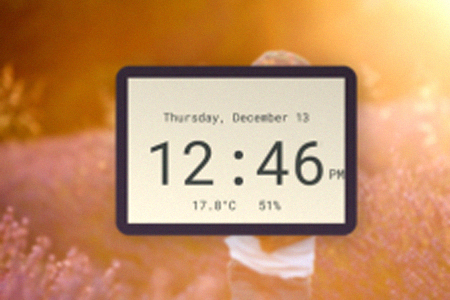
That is 12,46
